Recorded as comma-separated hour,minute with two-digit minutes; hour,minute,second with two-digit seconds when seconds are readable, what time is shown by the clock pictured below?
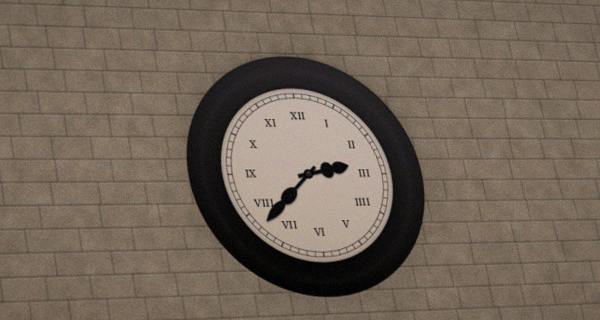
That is 2,38
